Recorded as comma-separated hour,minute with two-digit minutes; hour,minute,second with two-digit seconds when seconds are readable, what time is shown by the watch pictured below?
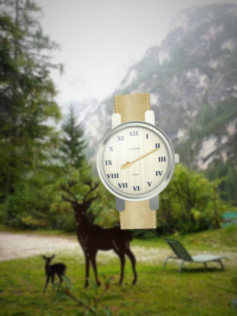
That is 8,11
